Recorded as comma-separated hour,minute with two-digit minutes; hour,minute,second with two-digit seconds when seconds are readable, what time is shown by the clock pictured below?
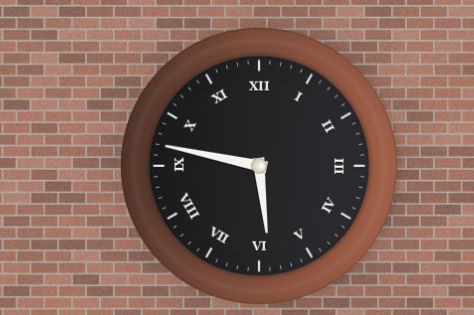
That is 5,47
